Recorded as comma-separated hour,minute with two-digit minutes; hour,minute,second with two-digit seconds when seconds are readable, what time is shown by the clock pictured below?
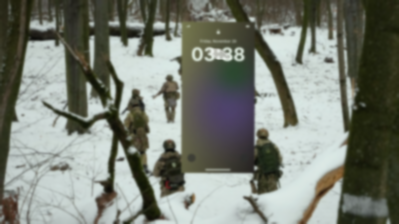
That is 3,38
